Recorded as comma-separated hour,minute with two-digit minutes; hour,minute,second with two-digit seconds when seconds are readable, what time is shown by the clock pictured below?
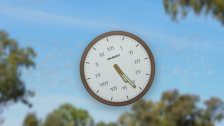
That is 5,26
